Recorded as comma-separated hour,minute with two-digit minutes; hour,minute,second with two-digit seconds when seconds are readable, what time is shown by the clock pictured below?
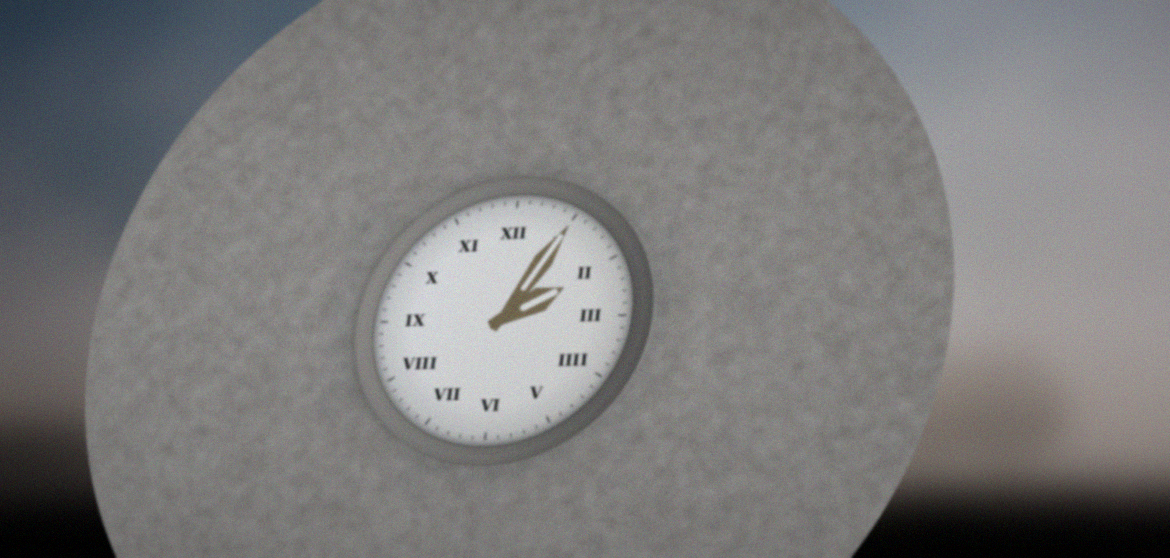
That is 2,05
